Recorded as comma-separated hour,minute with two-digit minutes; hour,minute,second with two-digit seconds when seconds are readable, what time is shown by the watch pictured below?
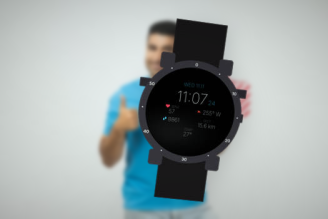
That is 11,07
